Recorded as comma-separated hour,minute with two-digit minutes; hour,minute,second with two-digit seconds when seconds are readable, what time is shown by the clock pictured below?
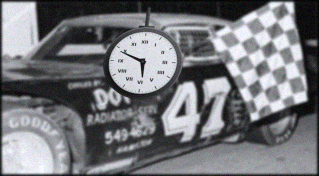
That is 5,49
